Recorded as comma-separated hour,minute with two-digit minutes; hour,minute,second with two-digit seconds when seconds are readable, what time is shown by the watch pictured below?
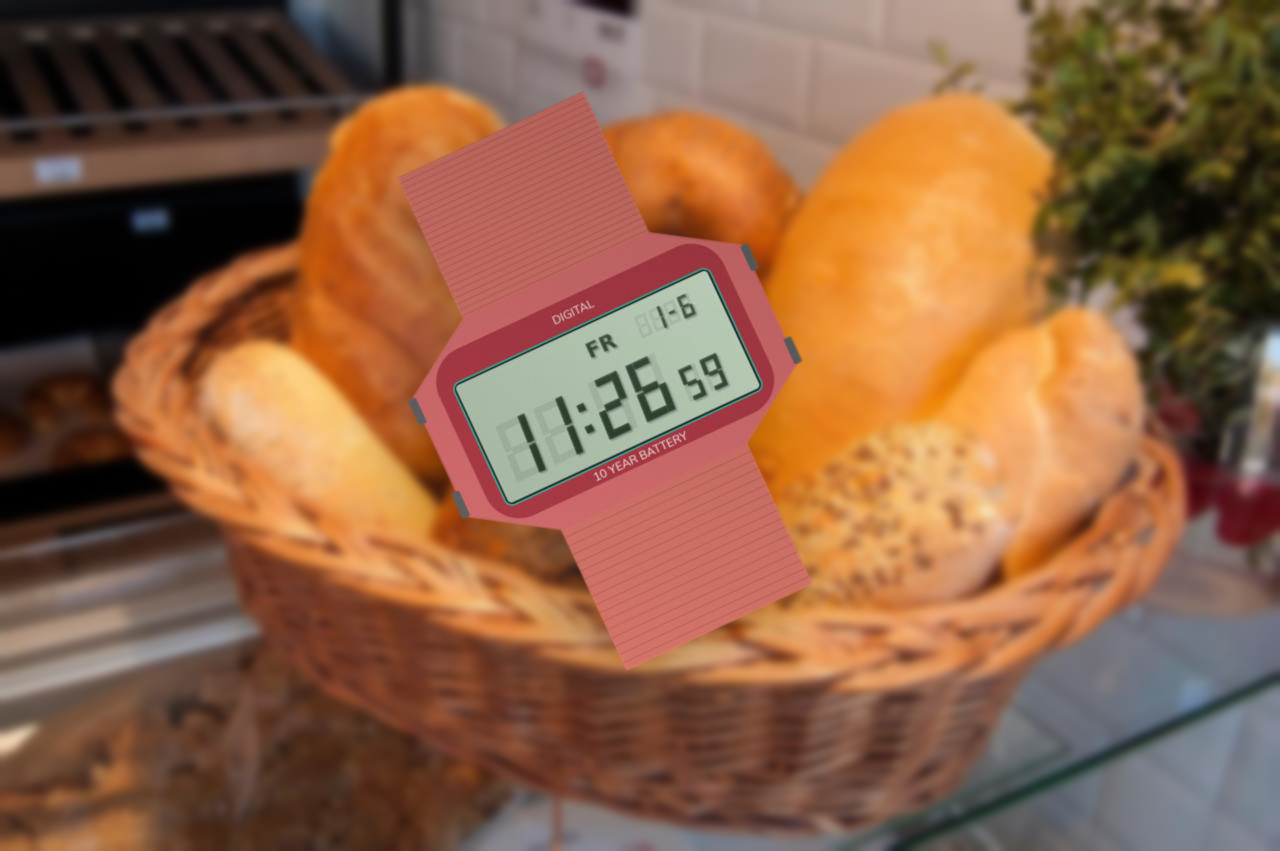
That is 11,26,59
